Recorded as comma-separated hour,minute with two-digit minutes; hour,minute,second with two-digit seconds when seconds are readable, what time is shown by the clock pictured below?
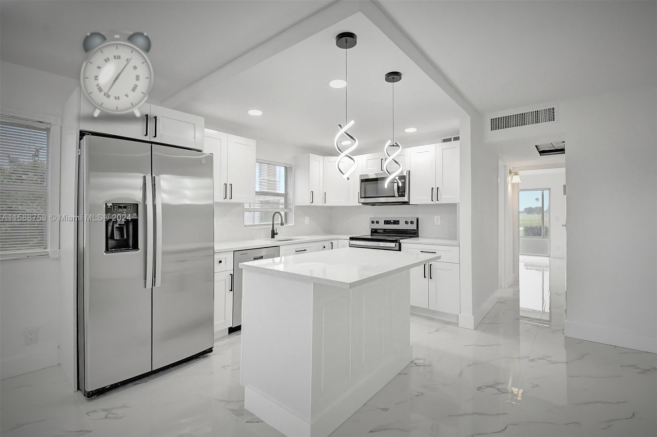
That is 7,06
